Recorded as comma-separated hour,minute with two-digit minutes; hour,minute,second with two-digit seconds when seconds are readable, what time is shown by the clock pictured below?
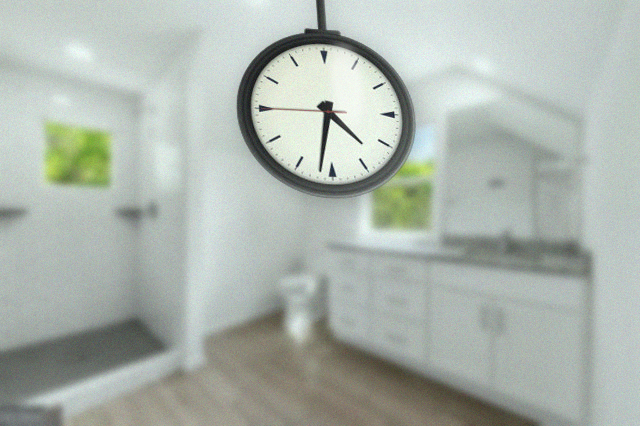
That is 4,31,45
